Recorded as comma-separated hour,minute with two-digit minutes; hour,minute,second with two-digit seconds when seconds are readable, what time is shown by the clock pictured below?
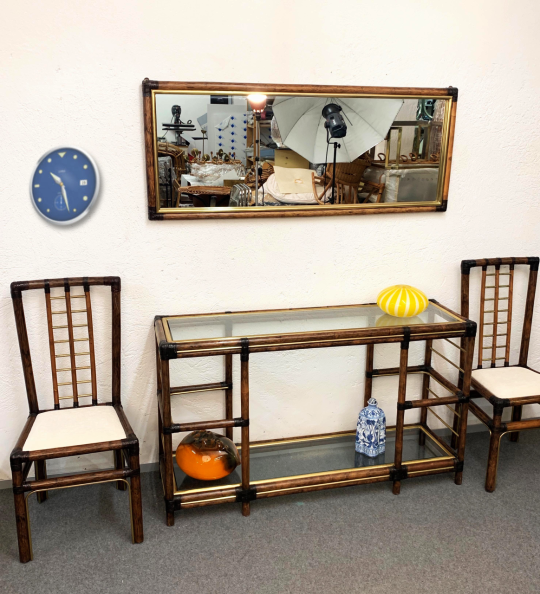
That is 10,27
